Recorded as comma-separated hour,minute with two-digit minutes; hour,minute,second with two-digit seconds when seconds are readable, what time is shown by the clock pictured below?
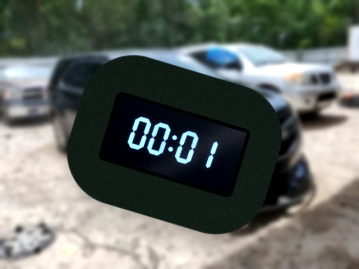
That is 0,01
